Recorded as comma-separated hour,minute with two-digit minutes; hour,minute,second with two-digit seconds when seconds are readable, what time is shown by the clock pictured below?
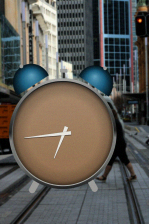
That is 6,44
